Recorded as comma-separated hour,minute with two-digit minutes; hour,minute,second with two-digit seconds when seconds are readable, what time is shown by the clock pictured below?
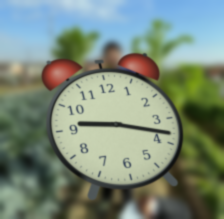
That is 9,18
